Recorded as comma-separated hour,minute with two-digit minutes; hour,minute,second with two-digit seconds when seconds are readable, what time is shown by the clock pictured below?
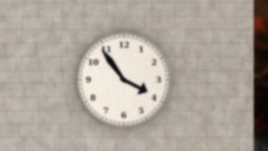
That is 3,54
